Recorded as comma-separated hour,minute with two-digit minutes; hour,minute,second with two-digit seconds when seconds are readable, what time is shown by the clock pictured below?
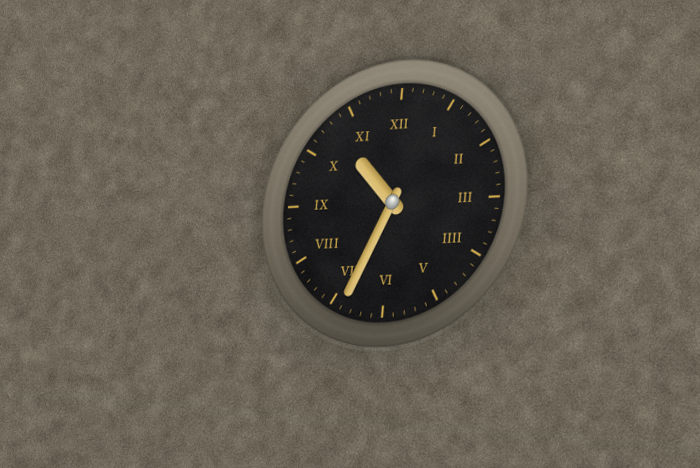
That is 10,34
